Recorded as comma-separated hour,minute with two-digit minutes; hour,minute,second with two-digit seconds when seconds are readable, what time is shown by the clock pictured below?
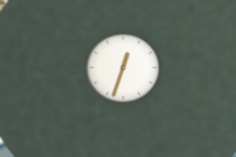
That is 12,33
